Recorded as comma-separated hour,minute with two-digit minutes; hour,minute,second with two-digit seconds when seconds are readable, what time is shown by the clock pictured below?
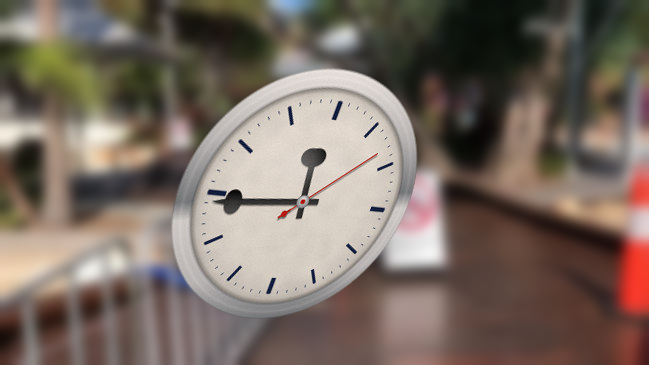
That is 11,44,08
